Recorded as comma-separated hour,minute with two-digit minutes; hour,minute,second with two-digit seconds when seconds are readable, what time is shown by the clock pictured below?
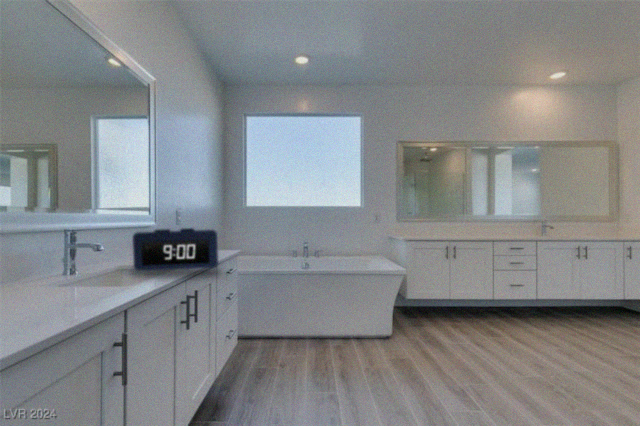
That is 9,00
